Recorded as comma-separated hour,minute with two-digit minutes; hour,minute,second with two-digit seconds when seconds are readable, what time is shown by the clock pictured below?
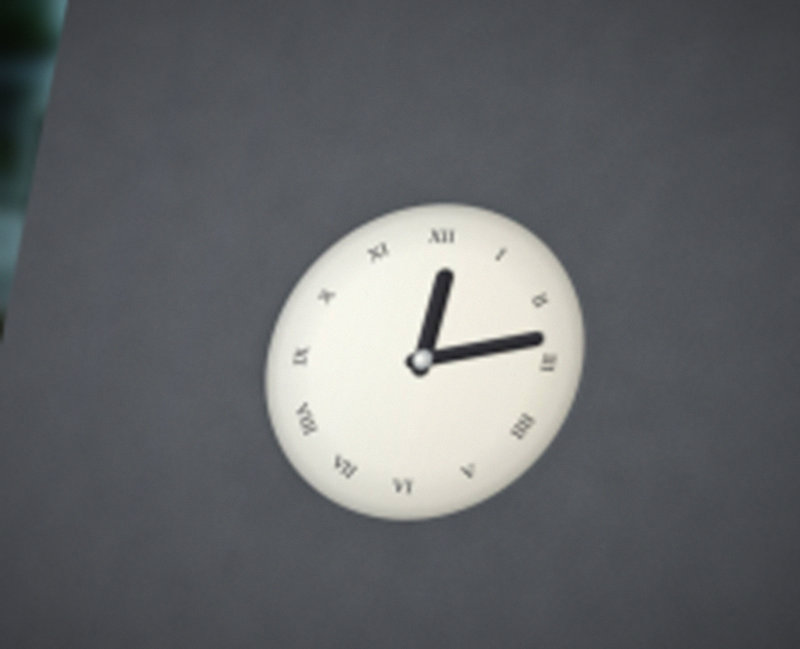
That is 12,13
